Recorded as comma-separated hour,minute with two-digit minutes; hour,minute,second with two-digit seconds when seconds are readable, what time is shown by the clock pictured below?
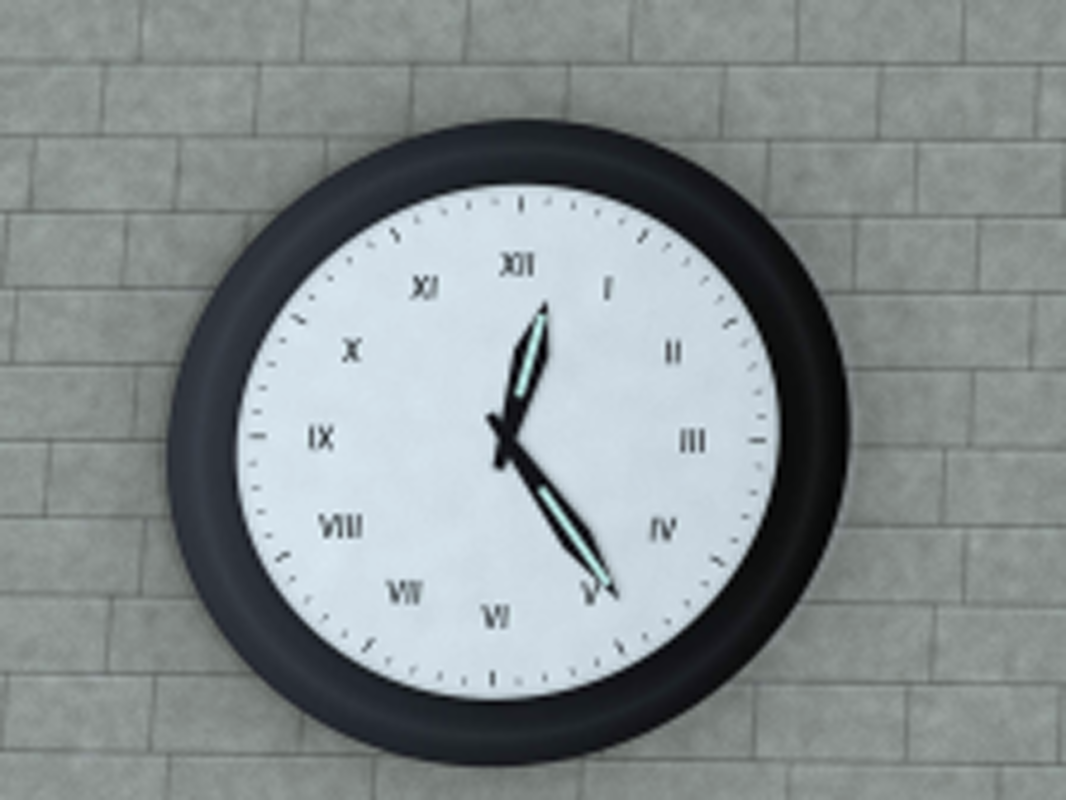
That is 12,24
